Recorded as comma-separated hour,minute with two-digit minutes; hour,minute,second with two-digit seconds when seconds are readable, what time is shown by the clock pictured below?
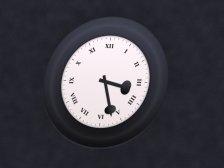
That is 3,27
